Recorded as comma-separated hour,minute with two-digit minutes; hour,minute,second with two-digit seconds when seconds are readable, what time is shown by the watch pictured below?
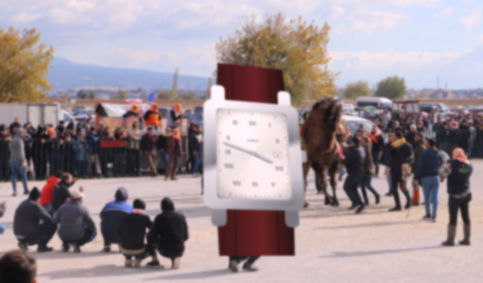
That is 3,48
